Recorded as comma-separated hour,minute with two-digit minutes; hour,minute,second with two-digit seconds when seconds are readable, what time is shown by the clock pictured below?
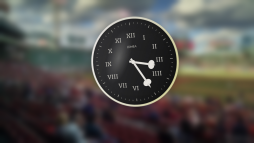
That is 3,25
